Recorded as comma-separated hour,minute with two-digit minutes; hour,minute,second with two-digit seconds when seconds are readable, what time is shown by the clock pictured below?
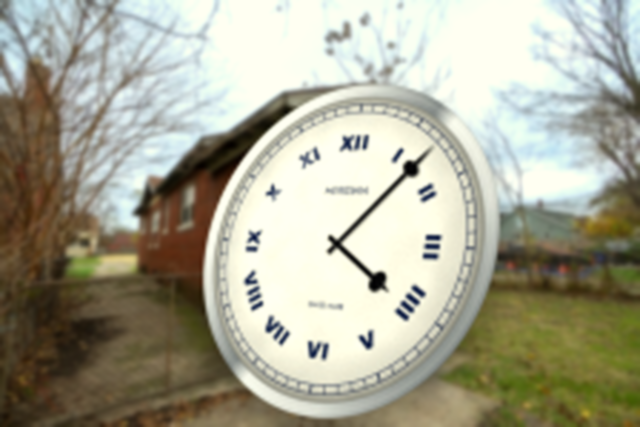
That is 4,07
